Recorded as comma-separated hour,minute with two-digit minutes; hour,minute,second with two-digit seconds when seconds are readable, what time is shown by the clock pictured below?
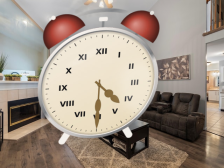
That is 4,30
